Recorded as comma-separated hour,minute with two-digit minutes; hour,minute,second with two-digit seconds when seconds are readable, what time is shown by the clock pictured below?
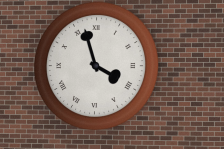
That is 3,57
